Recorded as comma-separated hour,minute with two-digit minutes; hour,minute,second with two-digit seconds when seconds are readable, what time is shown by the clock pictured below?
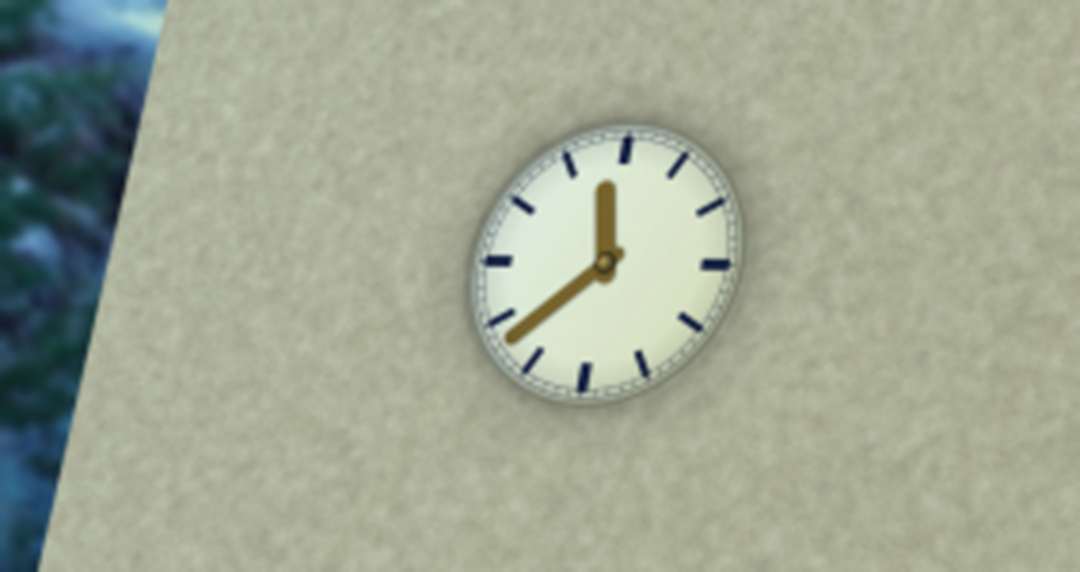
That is 11,38
